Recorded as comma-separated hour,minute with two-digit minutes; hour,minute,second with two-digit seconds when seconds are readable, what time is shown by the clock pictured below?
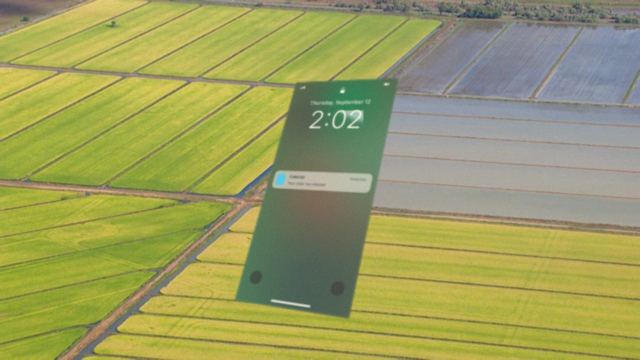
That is 2,02
